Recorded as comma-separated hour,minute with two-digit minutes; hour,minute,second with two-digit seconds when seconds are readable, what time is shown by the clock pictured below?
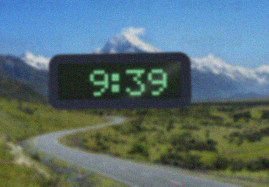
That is 9,39
